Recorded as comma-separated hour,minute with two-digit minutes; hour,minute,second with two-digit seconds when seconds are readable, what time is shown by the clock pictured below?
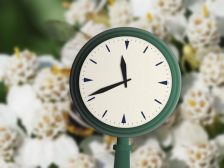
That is 11,41
